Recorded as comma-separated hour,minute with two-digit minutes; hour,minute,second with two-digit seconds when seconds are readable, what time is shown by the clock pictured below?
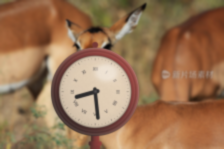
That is 8,29
